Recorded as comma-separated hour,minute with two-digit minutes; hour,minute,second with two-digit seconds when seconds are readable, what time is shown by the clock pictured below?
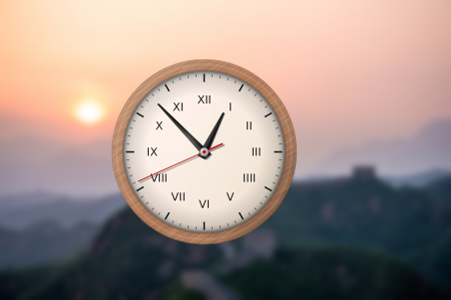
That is 12,52,41
